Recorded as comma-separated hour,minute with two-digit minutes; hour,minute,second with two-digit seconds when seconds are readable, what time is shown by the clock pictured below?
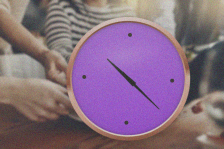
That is 10,22
